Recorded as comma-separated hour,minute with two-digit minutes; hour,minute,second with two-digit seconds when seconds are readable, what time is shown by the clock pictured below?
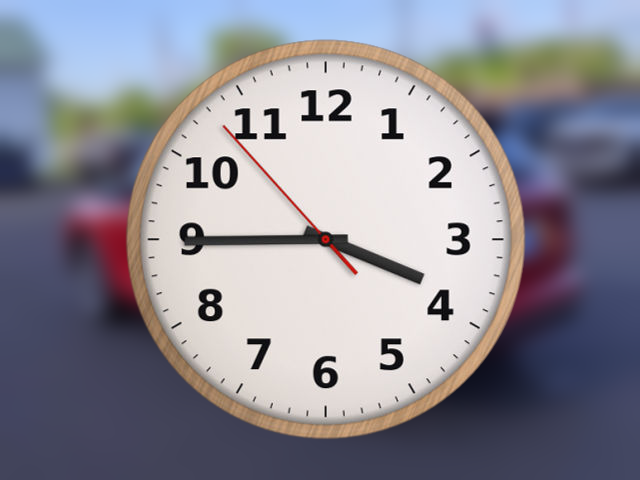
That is 3,44,53
